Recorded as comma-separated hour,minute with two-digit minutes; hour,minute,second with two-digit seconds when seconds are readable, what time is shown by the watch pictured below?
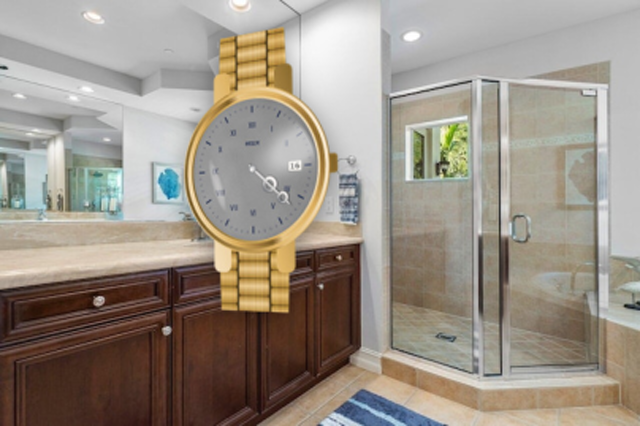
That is 4,22
